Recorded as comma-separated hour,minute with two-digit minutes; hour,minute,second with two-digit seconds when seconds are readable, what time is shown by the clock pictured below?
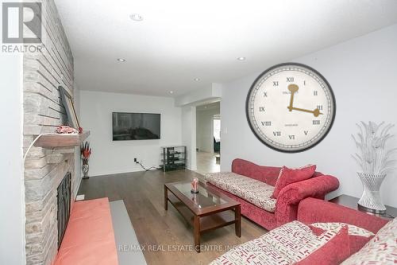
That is 12,17
